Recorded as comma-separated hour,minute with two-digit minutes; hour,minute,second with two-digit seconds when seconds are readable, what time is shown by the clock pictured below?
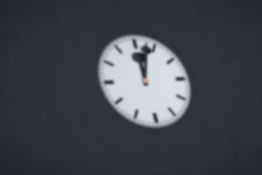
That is 12,03
